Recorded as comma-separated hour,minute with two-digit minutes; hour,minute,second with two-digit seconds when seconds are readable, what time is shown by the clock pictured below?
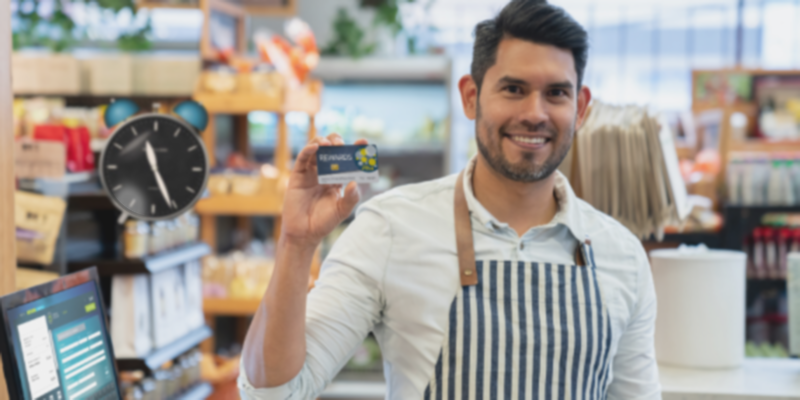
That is 11,26
